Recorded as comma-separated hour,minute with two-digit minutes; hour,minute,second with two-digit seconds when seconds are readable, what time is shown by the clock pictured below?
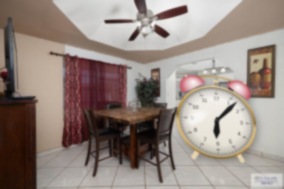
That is 6,07
